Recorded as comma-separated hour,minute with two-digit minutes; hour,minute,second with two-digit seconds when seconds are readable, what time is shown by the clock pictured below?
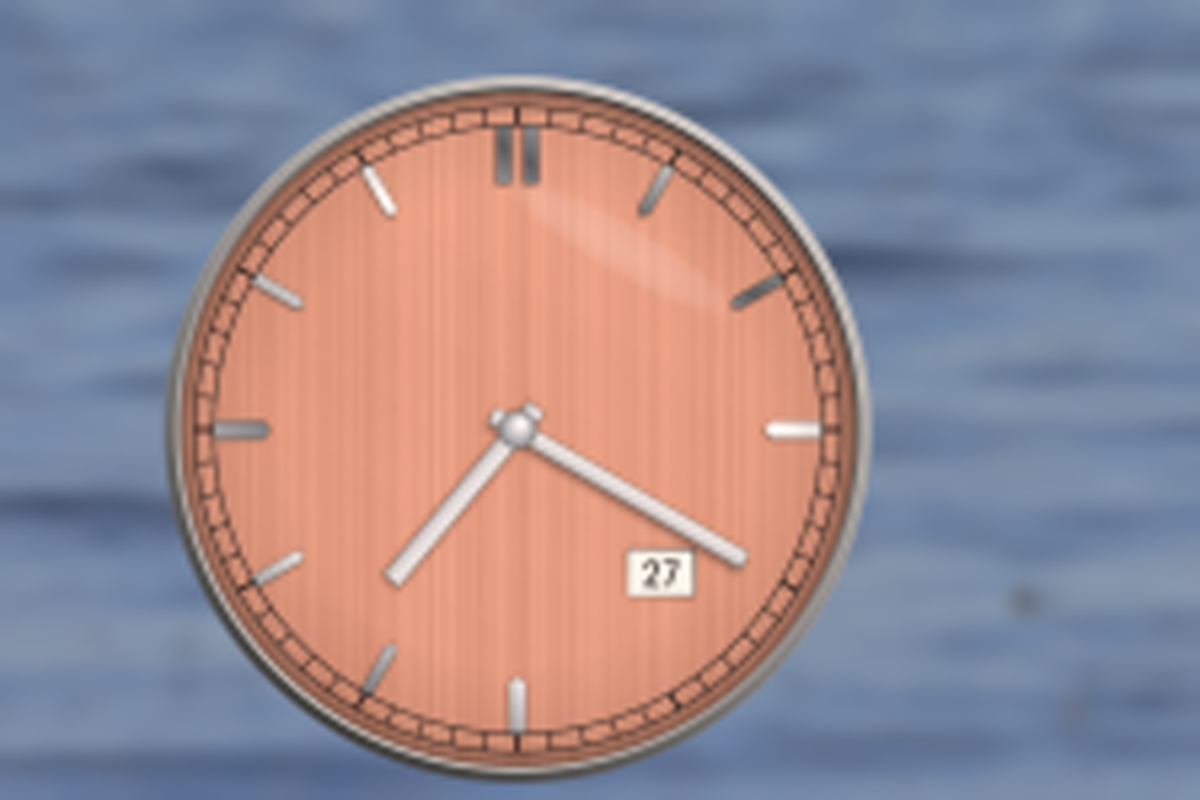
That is 7,20
